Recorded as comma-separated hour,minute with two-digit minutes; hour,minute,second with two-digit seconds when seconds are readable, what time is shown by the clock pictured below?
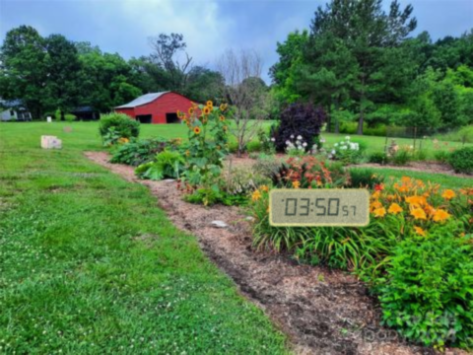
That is 3,50,57
